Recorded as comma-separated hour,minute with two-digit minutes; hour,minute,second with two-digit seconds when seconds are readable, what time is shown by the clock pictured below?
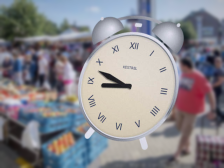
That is 8,48
